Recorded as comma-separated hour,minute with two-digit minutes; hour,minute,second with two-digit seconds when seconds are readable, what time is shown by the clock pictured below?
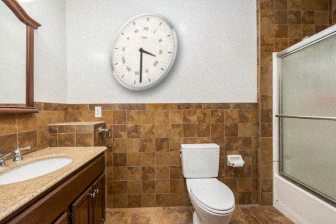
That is 3,28
